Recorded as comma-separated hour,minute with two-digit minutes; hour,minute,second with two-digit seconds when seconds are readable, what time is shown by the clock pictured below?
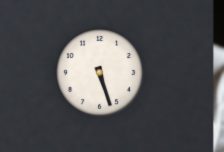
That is 5,27
